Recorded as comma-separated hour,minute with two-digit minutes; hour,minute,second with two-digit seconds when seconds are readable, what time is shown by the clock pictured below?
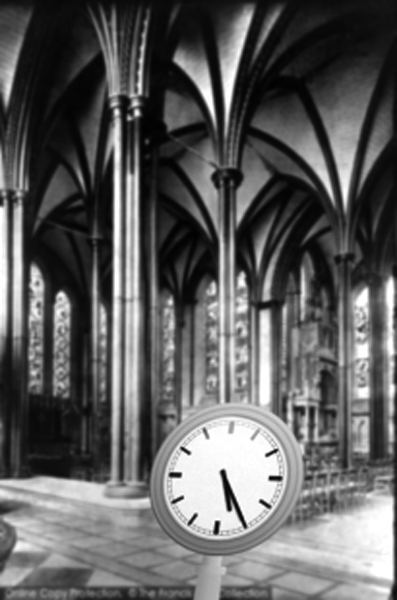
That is 5,25
